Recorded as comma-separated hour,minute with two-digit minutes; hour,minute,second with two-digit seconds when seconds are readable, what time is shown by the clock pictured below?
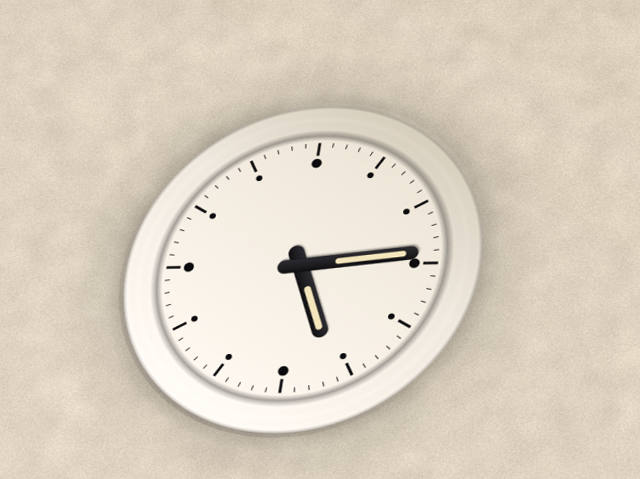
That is 5,14
